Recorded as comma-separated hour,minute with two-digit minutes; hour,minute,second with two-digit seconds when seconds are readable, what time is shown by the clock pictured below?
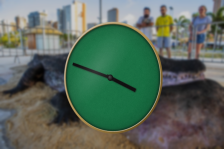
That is 3,48
